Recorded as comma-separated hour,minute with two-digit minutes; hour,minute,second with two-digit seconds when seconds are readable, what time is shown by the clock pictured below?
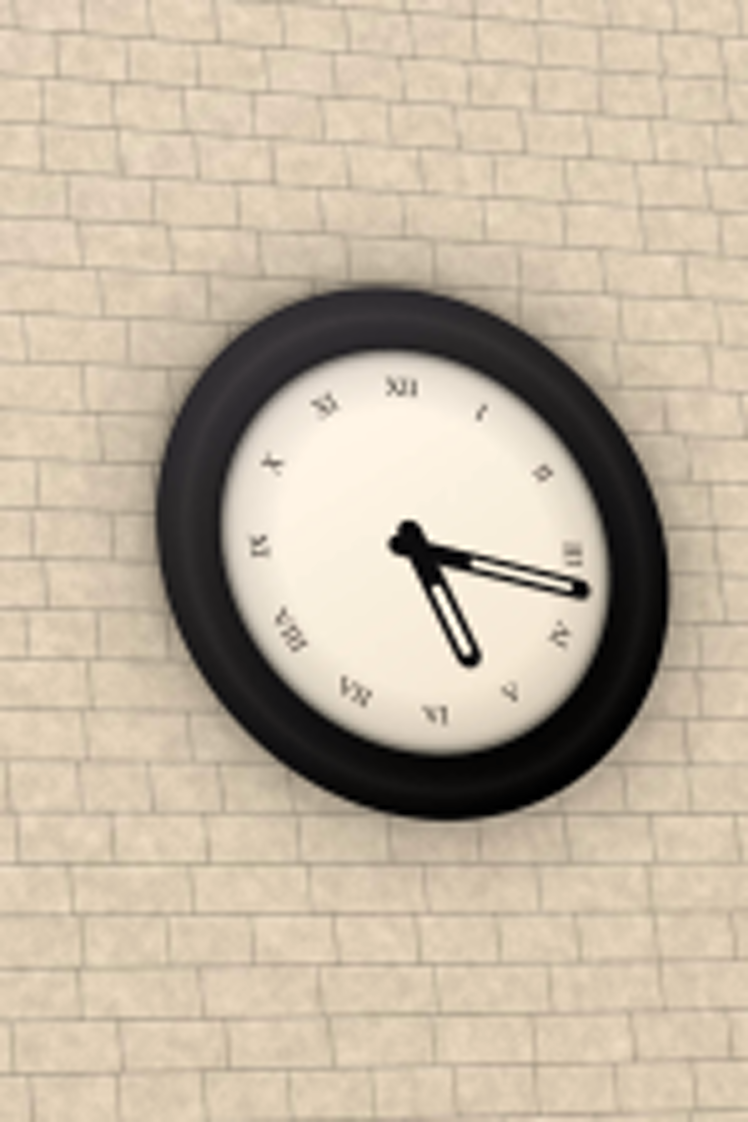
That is 5,17
